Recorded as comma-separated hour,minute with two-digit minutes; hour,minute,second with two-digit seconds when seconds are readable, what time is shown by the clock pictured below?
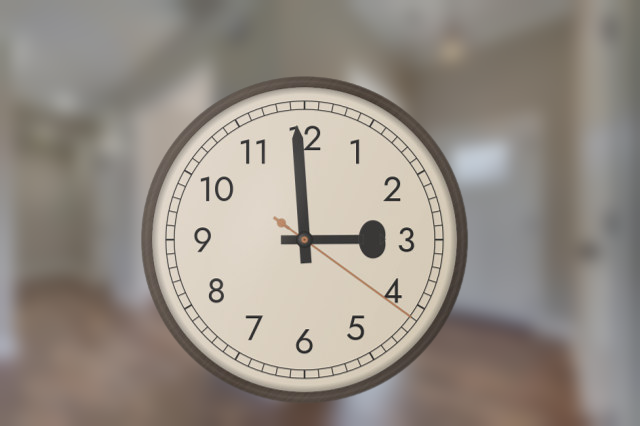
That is 2,59,21
